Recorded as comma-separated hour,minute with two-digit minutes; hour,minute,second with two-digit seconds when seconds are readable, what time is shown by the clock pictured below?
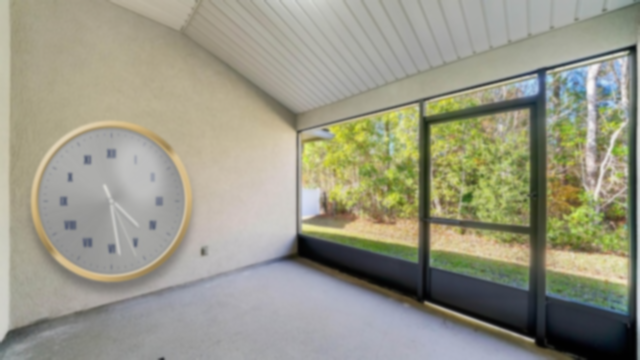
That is 4,28,26
